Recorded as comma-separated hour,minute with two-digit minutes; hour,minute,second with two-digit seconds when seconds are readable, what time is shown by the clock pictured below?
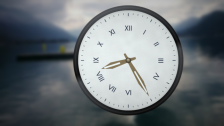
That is 8,25
